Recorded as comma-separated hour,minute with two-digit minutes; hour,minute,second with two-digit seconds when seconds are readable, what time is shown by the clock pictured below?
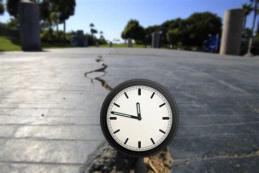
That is 11,47
